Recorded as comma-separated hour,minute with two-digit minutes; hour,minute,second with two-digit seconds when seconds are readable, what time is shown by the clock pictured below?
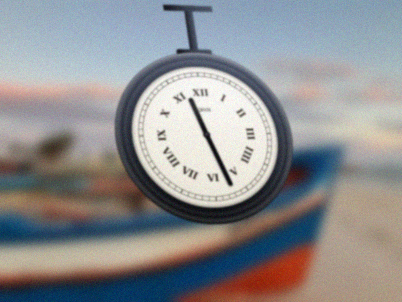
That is 11,27
